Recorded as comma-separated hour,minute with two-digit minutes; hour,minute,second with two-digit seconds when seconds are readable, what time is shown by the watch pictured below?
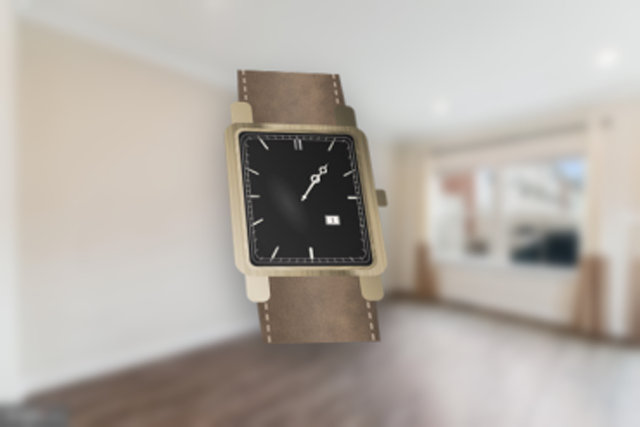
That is 1,06
